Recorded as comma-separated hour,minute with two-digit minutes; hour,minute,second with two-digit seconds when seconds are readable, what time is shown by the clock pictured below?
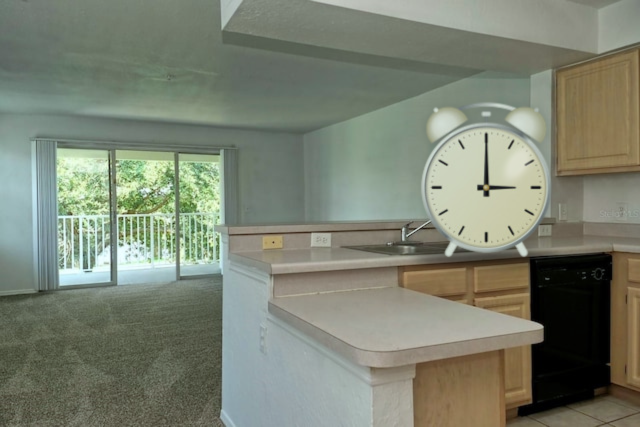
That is 3,00
